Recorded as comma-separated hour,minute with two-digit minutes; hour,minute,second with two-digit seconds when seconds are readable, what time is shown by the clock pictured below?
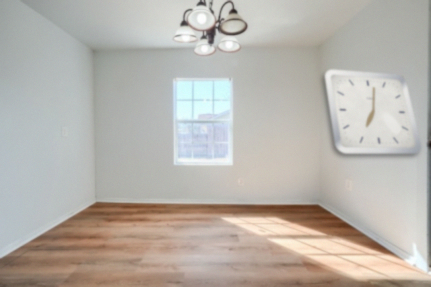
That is 7,02
